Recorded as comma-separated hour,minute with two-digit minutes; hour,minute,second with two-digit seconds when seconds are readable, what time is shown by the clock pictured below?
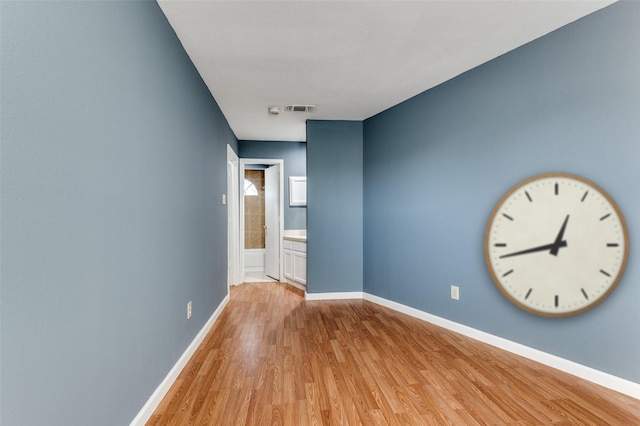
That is 12,43
